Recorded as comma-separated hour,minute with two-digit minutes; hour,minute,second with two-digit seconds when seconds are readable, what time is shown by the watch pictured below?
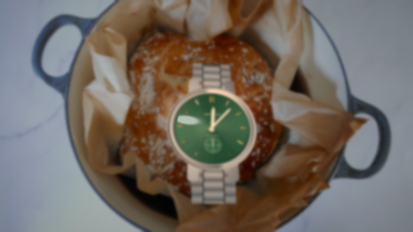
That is 12,07
